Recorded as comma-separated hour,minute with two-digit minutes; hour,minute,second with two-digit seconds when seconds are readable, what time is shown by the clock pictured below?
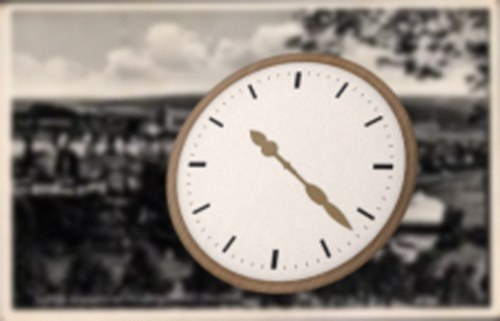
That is 10,22
